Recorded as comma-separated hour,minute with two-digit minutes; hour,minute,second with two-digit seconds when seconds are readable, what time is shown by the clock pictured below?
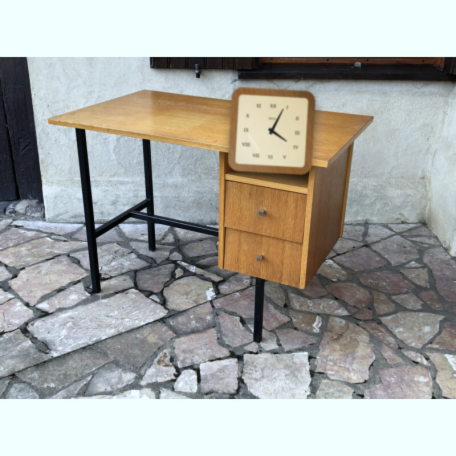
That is 4,04
